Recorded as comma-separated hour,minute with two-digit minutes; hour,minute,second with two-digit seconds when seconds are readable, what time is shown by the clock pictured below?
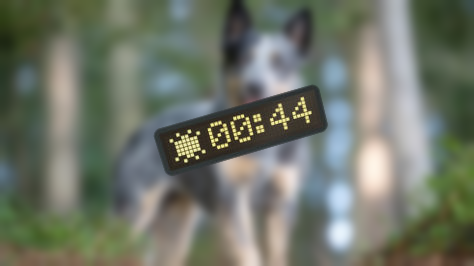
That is 0,44
